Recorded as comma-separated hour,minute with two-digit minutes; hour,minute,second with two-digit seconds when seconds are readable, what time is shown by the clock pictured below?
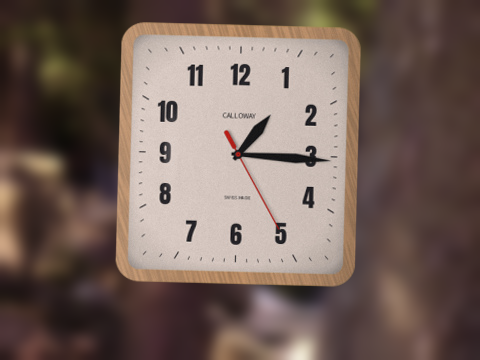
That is 1,15,25
